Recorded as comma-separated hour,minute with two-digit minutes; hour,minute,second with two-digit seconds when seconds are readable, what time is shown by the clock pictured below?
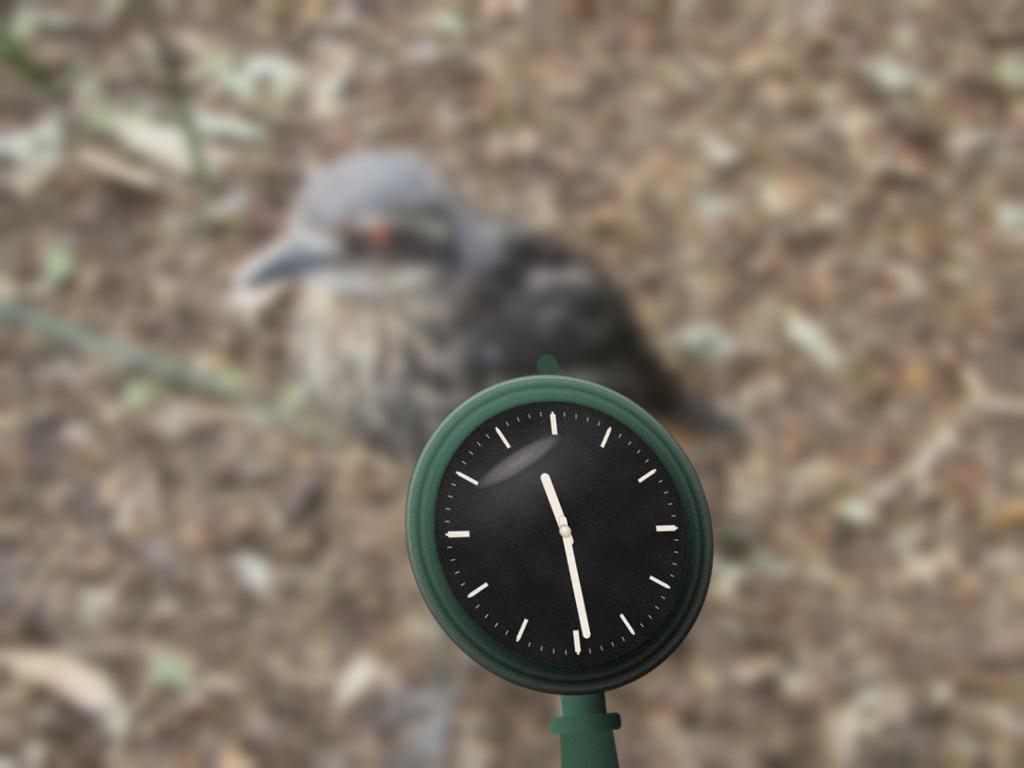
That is 11,29
